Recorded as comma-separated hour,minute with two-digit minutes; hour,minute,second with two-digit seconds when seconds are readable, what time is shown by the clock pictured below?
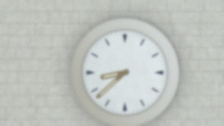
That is 8,38
